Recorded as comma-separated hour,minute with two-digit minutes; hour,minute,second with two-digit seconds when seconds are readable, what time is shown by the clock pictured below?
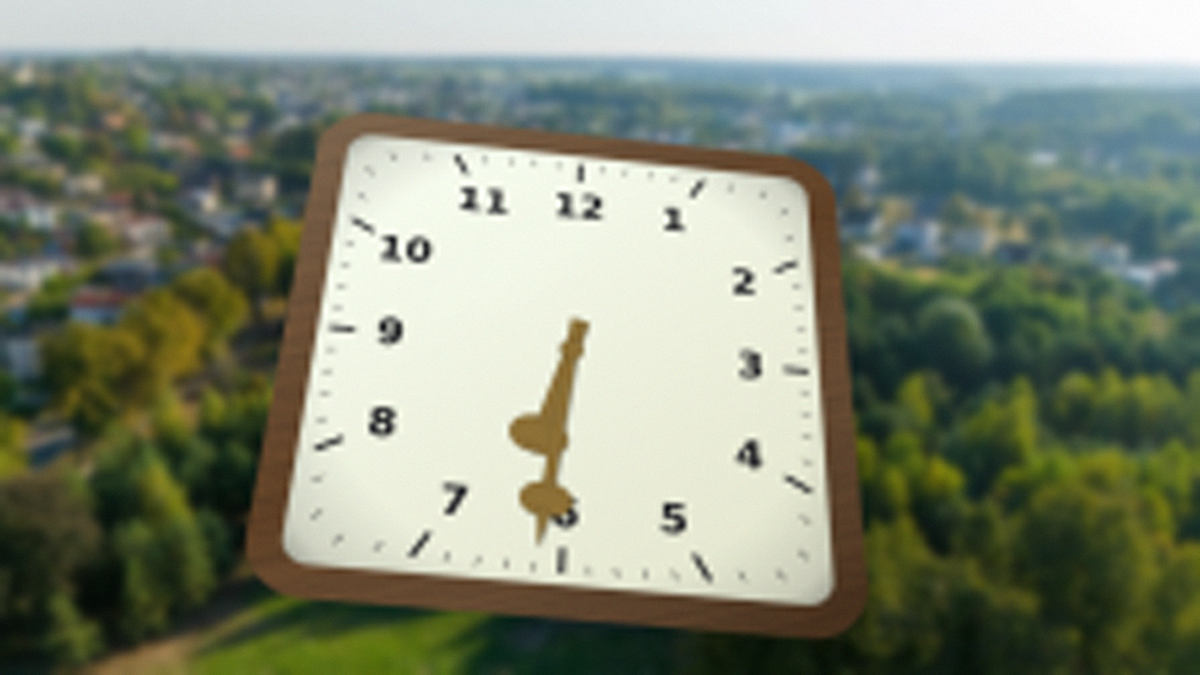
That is 6,31
